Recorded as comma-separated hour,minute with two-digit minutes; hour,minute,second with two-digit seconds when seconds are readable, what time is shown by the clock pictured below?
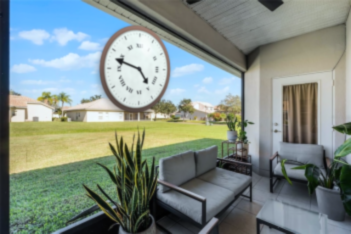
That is 4,48
